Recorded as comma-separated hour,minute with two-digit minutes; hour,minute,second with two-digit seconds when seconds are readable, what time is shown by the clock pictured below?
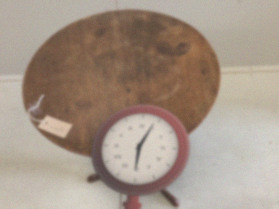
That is 6,04
